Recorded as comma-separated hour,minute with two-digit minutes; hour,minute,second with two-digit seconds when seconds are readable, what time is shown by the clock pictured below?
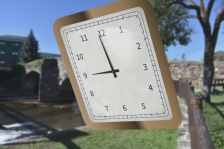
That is 8,59
